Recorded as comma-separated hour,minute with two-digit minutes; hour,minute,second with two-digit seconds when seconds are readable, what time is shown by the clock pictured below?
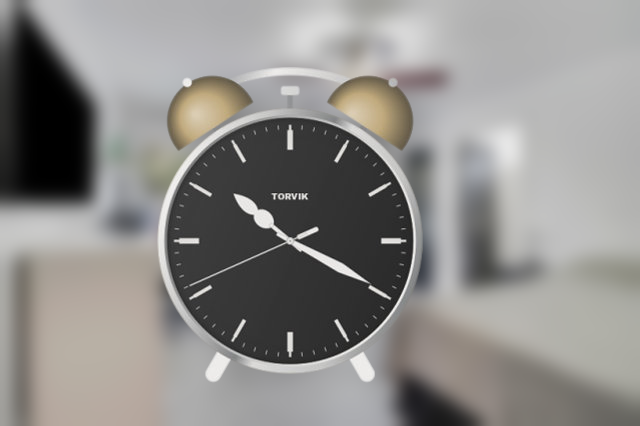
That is 10,19,41
